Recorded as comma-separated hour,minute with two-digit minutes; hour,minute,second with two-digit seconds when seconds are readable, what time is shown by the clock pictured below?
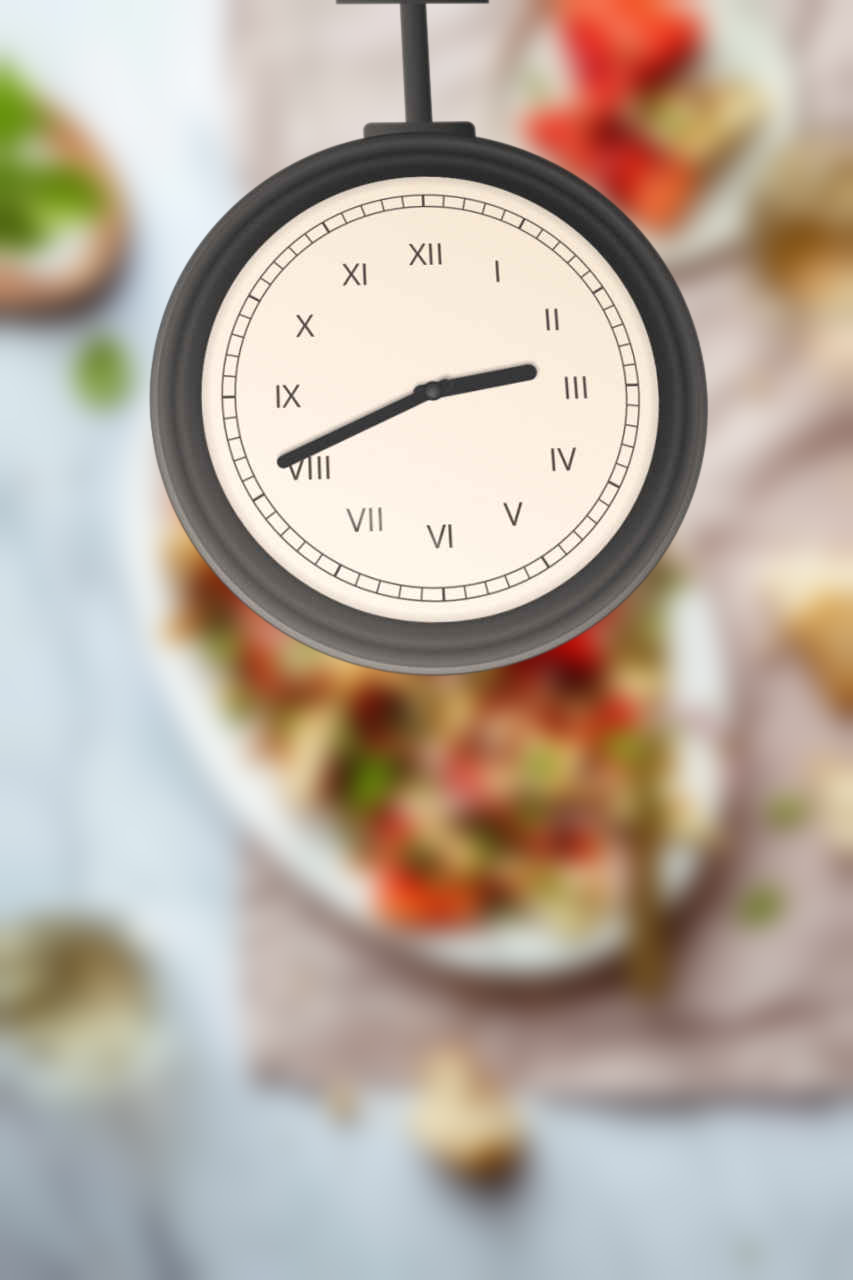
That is 2,41
